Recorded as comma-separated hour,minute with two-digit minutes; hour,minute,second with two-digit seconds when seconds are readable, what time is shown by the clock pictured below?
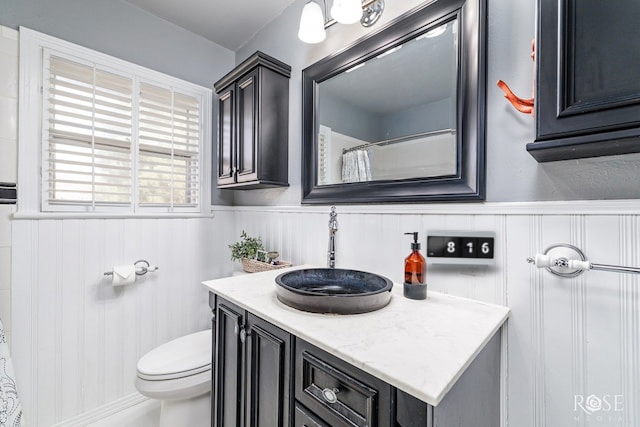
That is 8,16
